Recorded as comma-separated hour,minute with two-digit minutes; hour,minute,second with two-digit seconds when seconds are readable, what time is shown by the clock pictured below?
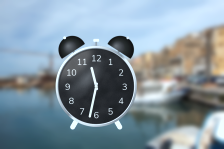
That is 11,32
